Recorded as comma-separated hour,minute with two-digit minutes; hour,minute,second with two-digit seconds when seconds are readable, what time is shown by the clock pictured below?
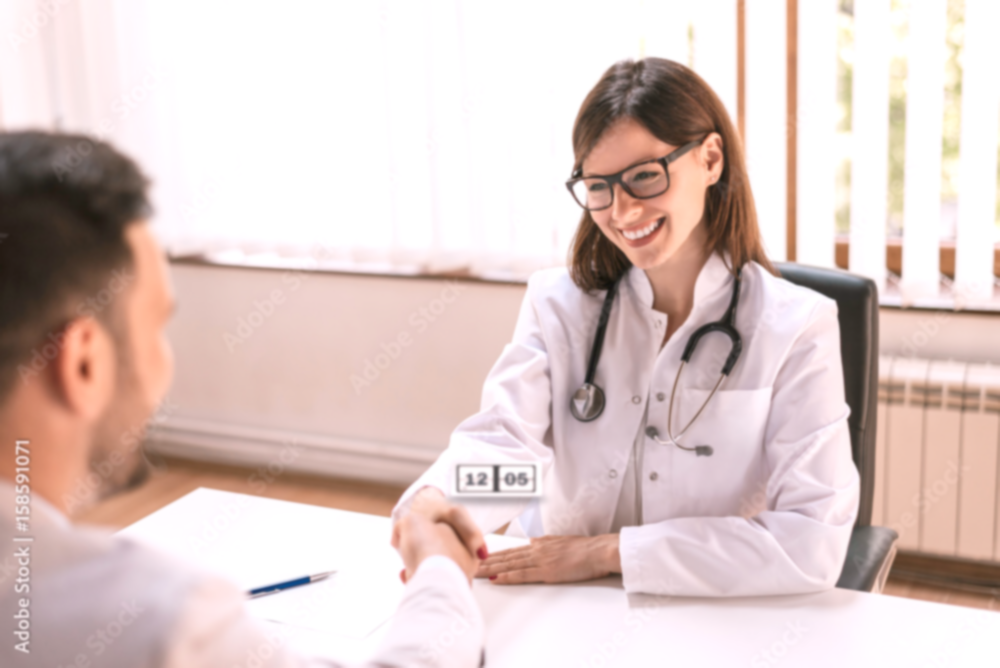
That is 12,05
